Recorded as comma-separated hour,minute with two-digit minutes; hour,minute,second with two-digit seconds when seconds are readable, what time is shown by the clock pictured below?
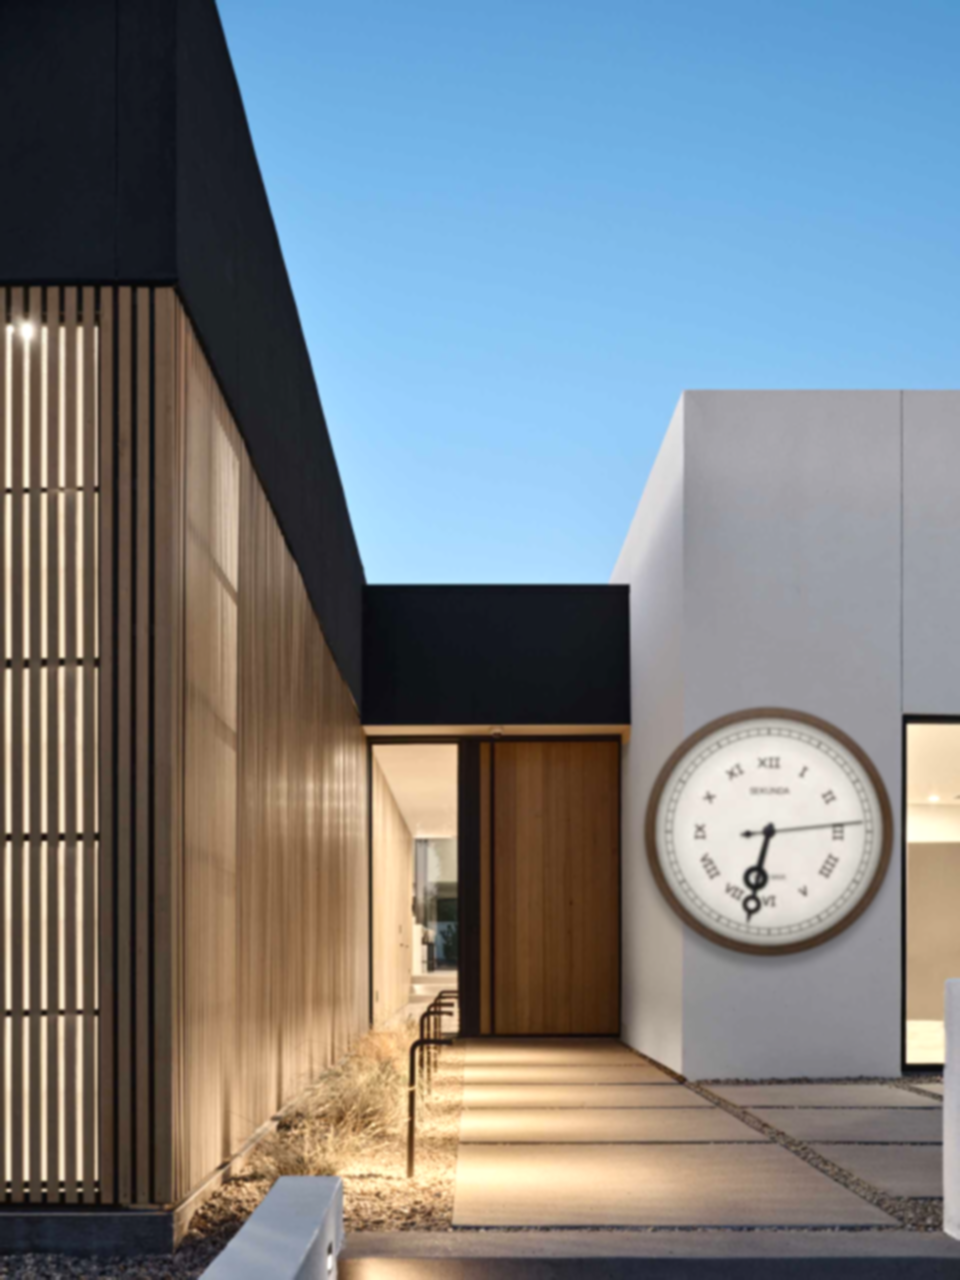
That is 6,32,14
